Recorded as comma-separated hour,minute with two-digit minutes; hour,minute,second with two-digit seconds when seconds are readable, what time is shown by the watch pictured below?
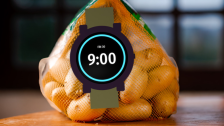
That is 9,00
